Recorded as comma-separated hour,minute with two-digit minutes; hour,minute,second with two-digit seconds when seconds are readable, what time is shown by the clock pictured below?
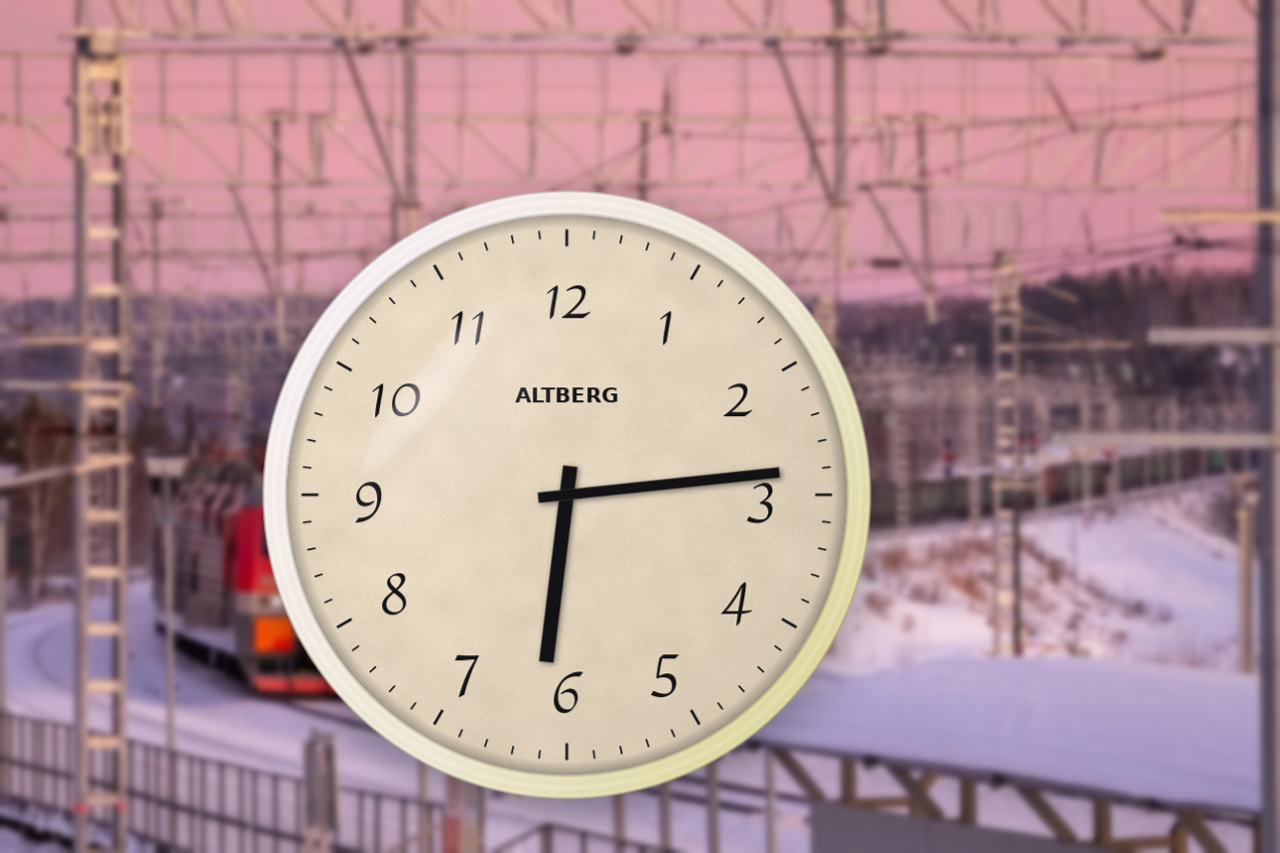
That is 6,14
